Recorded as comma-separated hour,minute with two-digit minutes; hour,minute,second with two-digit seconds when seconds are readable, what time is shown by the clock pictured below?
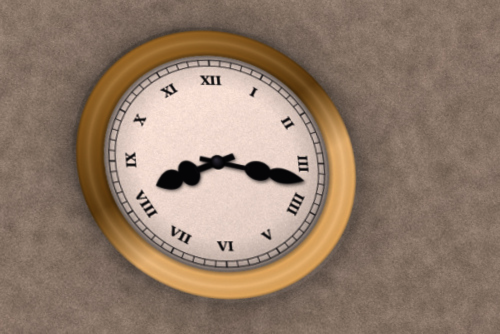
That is 8,17
